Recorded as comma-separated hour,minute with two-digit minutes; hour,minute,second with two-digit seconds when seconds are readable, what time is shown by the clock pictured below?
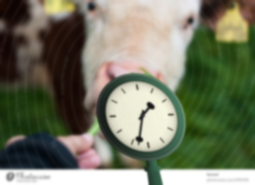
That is 1,33
